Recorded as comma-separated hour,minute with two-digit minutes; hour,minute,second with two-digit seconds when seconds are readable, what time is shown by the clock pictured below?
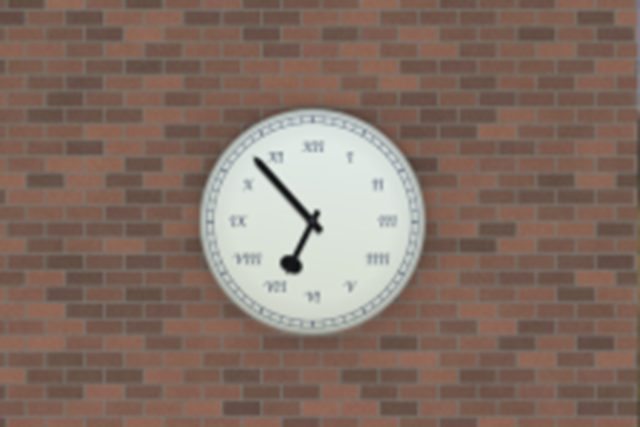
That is 6,53
